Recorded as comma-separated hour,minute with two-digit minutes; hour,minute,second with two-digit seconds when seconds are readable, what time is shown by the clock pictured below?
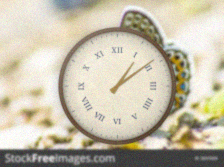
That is 1,09
